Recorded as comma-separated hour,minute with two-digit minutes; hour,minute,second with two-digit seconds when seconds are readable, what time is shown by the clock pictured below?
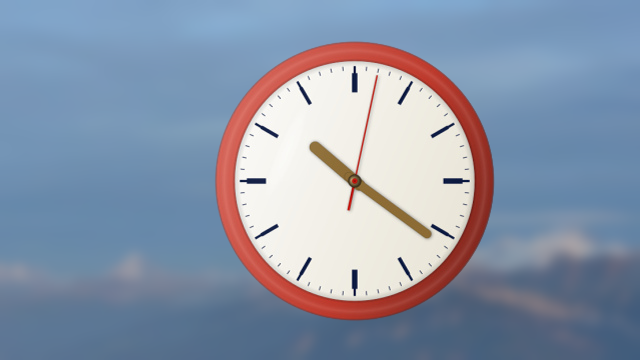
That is 10,21,02
